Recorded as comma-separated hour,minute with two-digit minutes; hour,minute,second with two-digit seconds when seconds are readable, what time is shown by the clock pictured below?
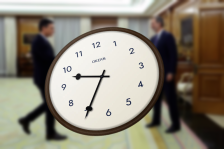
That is 9,35
